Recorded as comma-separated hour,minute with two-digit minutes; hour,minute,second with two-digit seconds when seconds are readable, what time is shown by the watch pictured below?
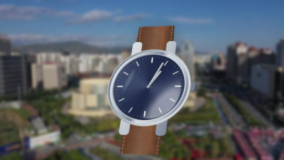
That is 1,04
